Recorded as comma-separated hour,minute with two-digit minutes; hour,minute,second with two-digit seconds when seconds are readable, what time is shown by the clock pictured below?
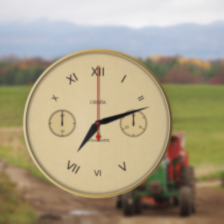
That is 7,12
